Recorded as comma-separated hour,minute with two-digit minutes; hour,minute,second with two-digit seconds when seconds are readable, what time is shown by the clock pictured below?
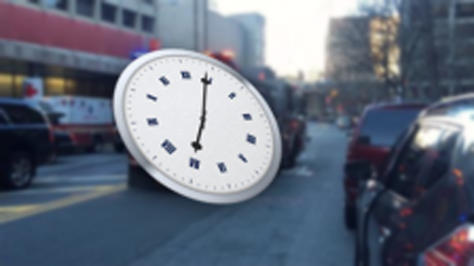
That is 7,04
